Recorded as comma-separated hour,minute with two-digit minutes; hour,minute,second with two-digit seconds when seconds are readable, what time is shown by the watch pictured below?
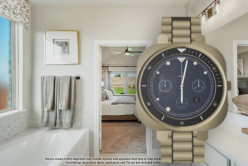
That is 6,02
